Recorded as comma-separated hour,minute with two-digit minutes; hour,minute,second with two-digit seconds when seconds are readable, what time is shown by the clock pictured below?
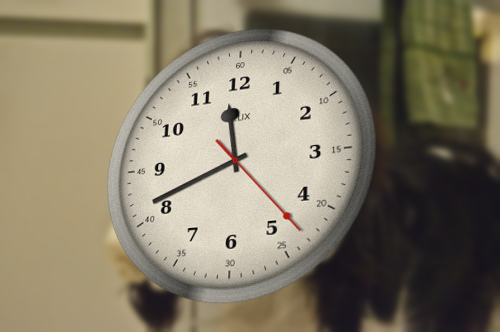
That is 11,41,23
